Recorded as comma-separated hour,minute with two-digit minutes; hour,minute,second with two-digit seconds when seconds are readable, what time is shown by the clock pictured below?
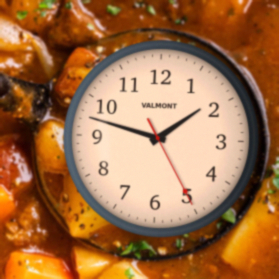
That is 1,47,25
